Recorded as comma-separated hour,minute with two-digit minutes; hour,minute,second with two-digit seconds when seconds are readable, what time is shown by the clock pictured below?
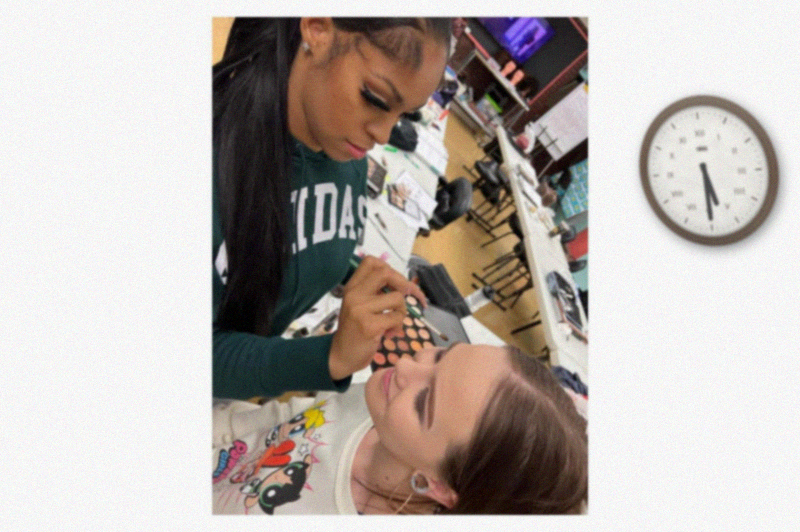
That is 5,30
